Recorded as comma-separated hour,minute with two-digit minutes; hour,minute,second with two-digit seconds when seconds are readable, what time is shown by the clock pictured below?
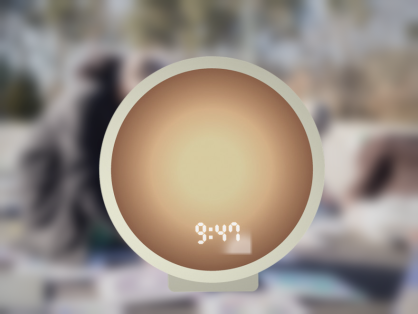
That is 9,47
